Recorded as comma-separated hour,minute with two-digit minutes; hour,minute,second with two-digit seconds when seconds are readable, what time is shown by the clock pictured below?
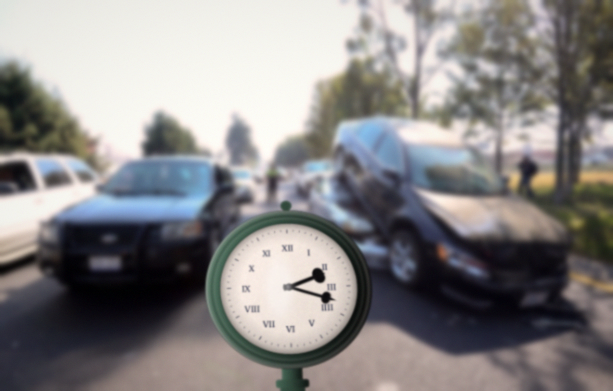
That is 2,18
